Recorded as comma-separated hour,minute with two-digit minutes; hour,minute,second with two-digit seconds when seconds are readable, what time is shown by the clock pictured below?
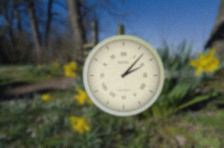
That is 2,07
